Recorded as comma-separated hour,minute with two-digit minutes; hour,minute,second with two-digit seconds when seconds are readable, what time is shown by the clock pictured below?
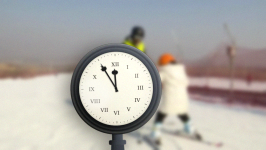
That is 11,55
